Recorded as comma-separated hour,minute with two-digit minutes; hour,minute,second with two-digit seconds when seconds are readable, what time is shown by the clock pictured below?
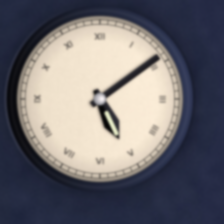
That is 5,09
